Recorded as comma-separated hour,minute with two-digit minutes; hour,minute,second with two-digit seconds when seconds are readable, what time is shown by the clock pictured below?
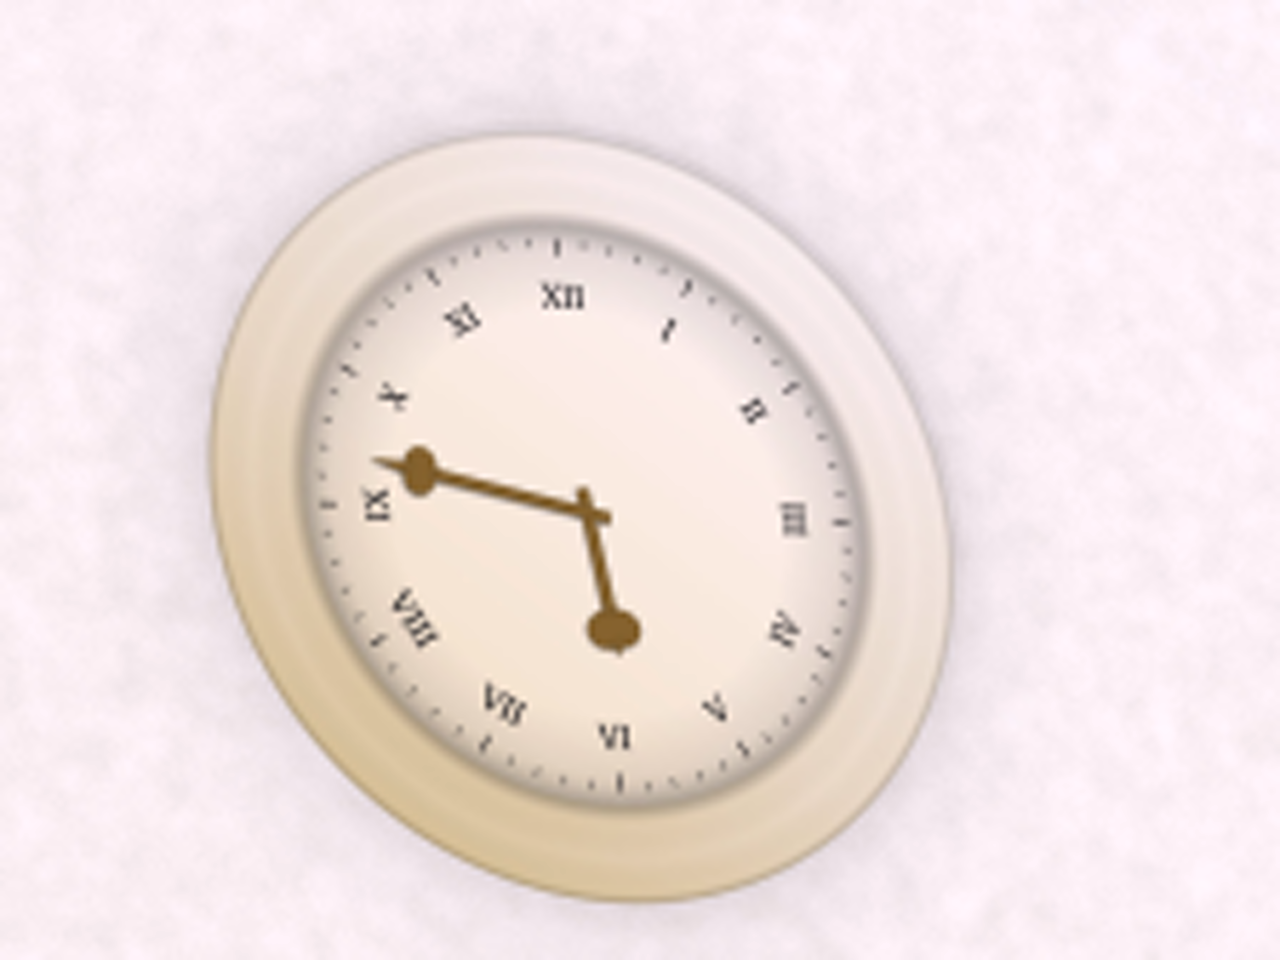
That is 5,47
